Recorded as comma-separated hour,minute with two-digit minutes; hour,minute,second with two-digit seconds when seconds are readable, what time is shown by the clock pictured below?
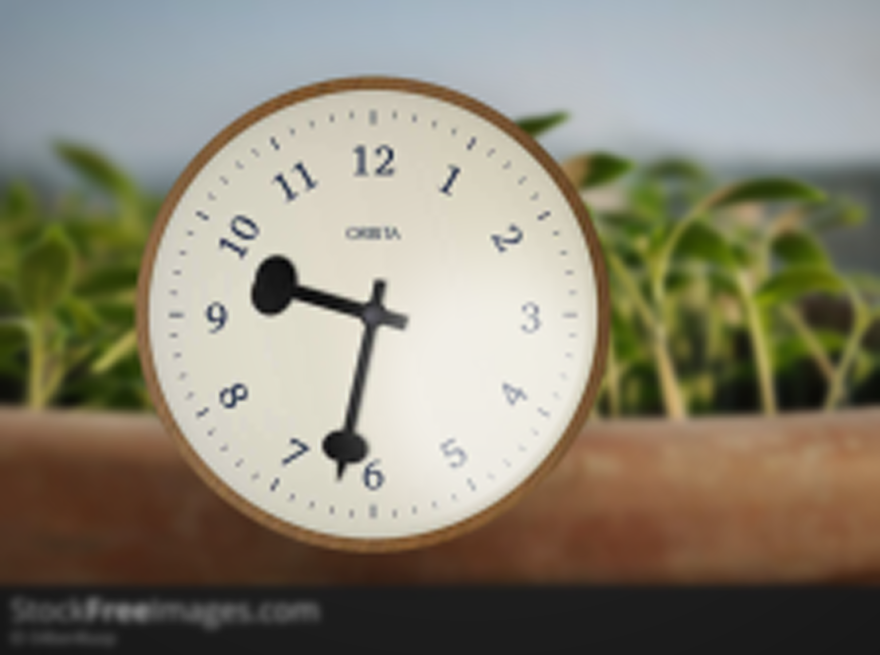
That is 9,32
